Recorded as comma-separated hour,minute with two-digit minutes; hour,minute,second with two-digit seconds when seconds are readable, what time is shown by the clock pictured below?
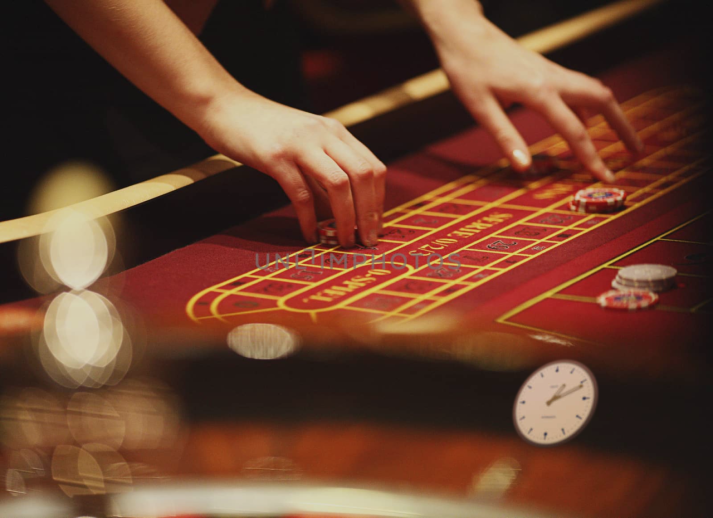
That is 1,11
